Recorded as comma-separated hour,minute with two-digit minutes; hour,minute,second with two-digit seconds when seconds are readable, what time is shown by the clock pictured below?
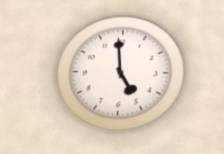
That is 4,59
